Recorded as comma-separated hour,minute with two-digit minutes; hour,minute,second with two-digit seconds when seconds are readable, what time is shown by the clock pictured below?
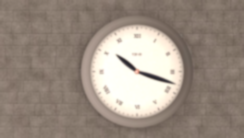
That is 10,18
